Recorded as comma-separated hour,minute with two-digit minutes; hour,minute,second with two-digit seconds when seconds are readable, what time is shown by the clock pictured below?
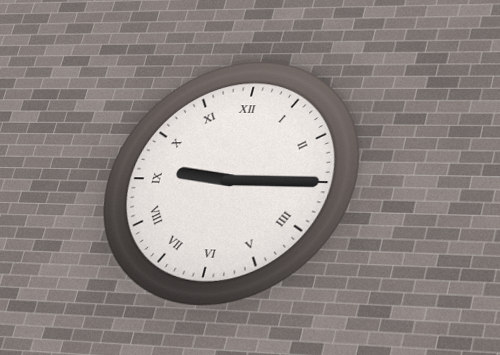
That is 9,15
